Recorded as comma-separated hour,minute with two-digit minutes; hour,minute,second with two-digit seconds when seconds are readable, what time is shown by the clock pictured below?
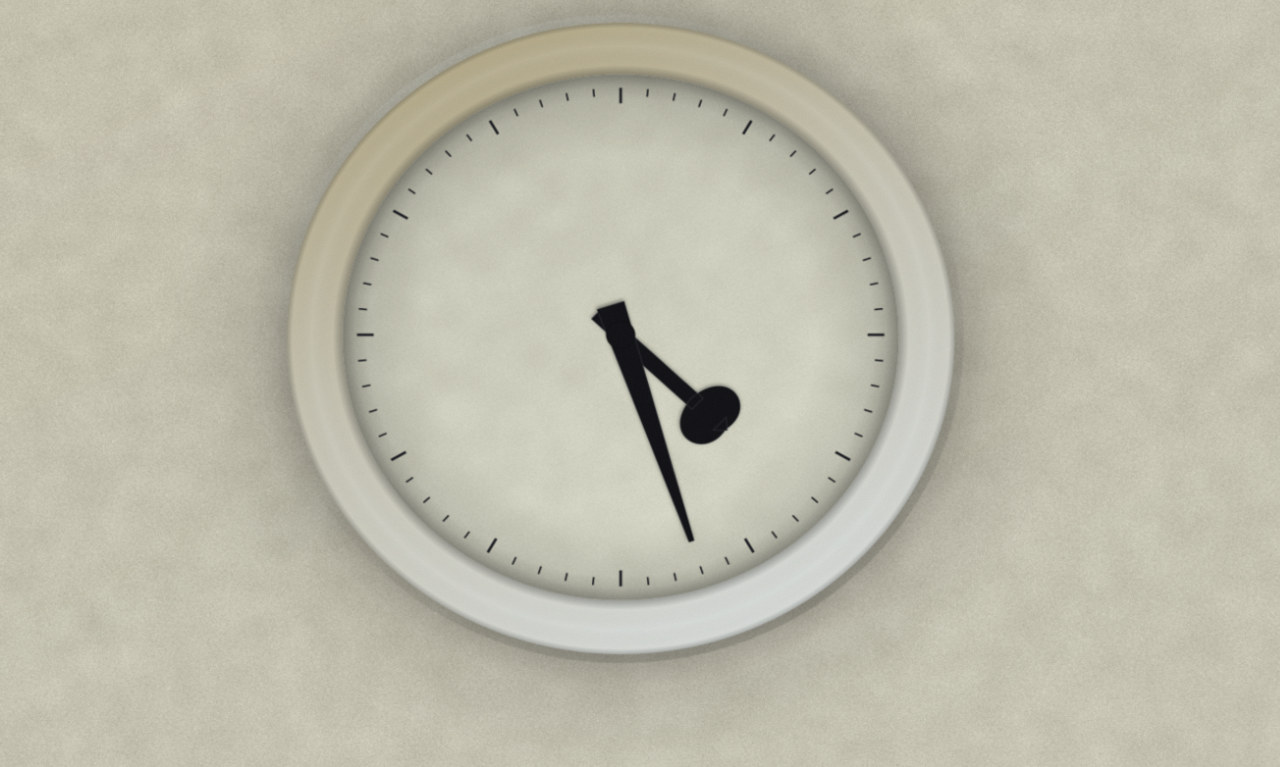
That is 4,27
